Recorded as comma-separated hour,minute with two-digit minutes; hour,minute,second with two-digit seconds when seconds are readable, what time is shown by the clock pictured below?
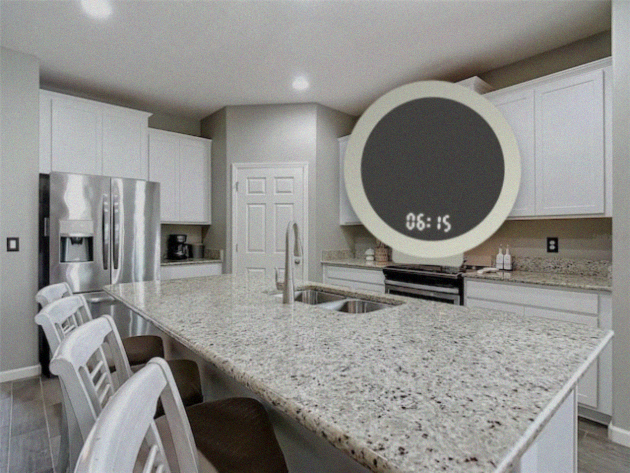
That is 6,15
